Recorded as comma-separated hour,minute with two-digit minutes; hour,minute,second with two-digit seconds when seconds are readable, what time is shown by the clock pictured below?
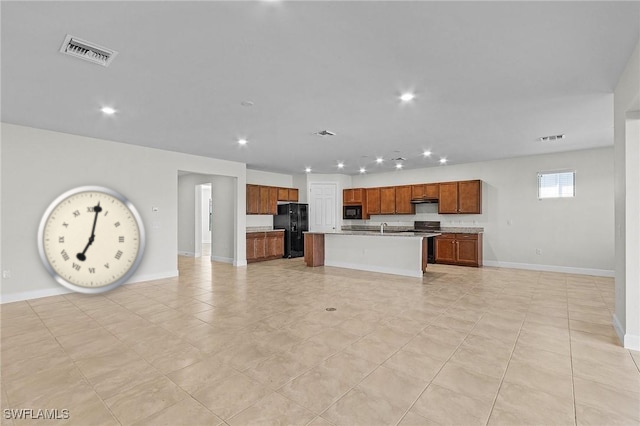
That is 7,02
